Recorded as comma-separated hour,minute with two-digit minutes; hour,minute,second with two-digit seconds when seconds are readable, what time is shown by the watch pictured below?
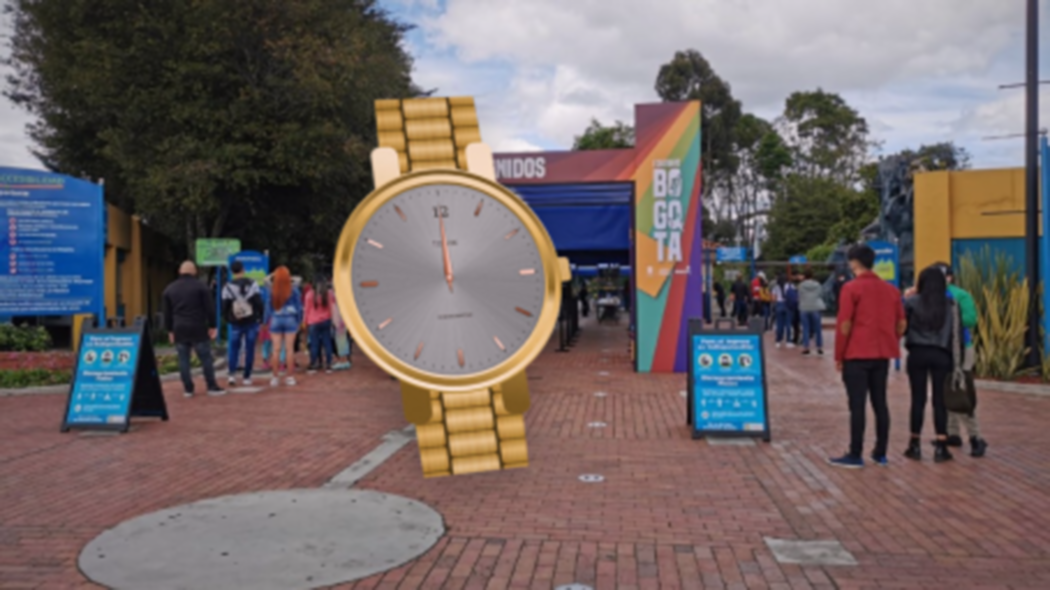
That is 12,00
